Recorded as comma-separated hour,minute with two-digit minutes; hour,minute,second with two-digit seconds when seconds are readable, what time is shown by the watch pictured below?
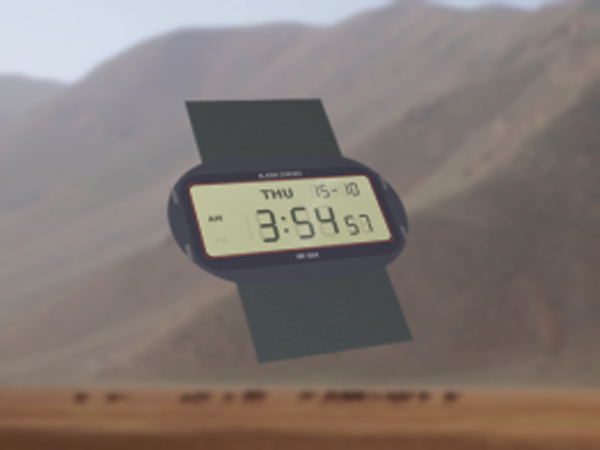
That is 3,54,57
